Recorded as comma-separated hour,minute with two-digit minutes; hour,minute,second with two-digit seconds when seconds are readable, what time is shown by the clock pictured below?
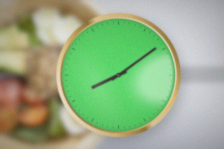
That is 8,09
